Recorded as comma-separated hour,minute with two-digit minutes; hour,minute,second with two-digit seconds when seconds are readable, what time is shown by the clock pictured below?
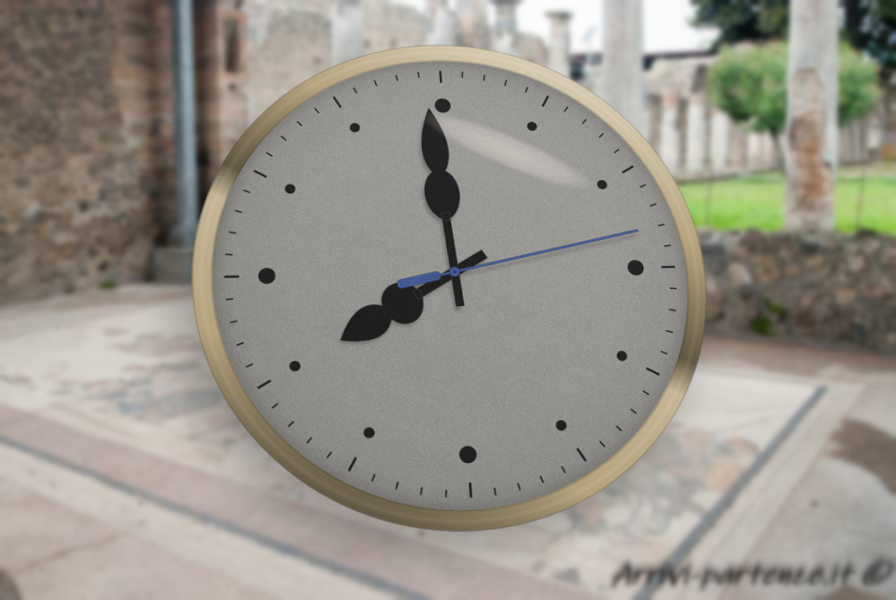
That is 7,59,13
